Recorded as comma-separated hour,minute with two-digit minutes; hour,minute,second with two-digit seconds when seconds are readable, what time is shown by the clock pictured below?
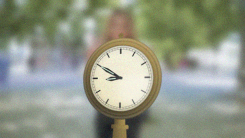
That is 8,50
